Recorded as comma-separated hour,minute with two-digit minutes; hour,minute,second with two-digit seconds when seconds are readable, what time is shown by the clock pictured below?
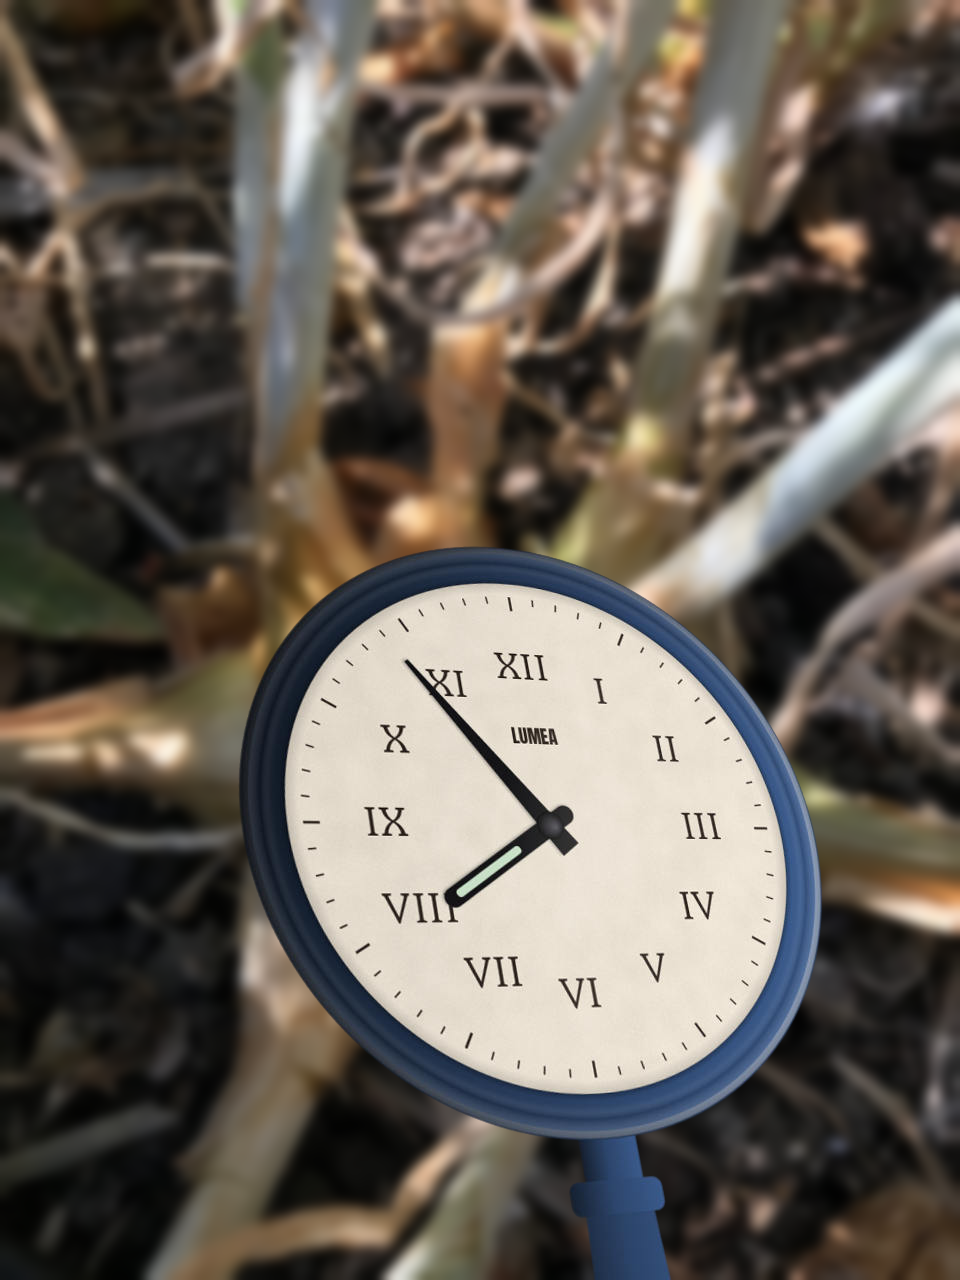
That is 7,54
